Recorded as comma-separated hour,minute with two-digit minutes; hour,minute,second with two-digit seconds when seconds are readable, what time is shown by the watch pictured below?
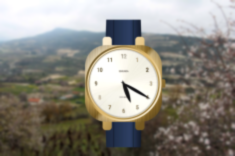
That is 5,20
